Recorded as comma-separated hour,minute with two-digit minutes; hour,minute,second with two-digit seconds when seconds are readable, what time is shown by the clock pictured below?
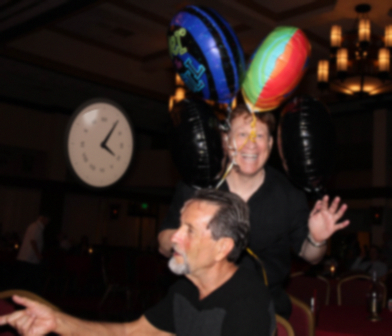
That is 4,06
